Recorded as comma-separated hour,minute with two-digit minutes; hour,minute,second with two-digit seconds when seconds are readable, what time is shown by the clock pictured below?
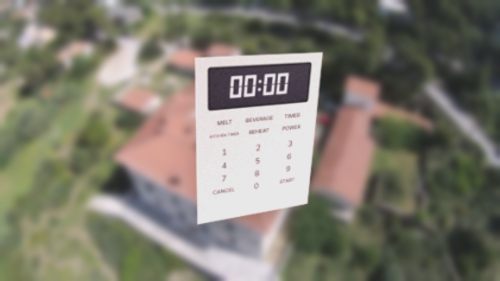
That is 0,00
